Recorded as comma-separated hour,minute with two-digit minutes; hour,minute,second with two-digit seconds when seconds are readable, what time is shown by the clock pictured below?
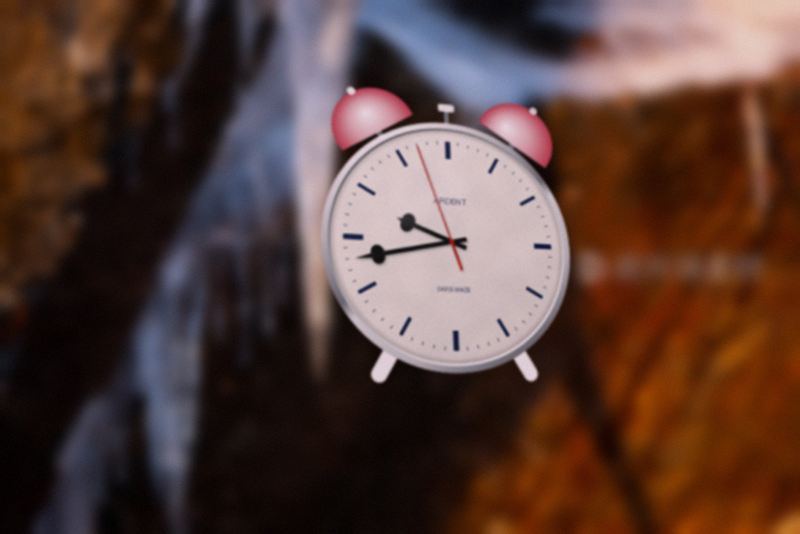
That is 9,42,57
